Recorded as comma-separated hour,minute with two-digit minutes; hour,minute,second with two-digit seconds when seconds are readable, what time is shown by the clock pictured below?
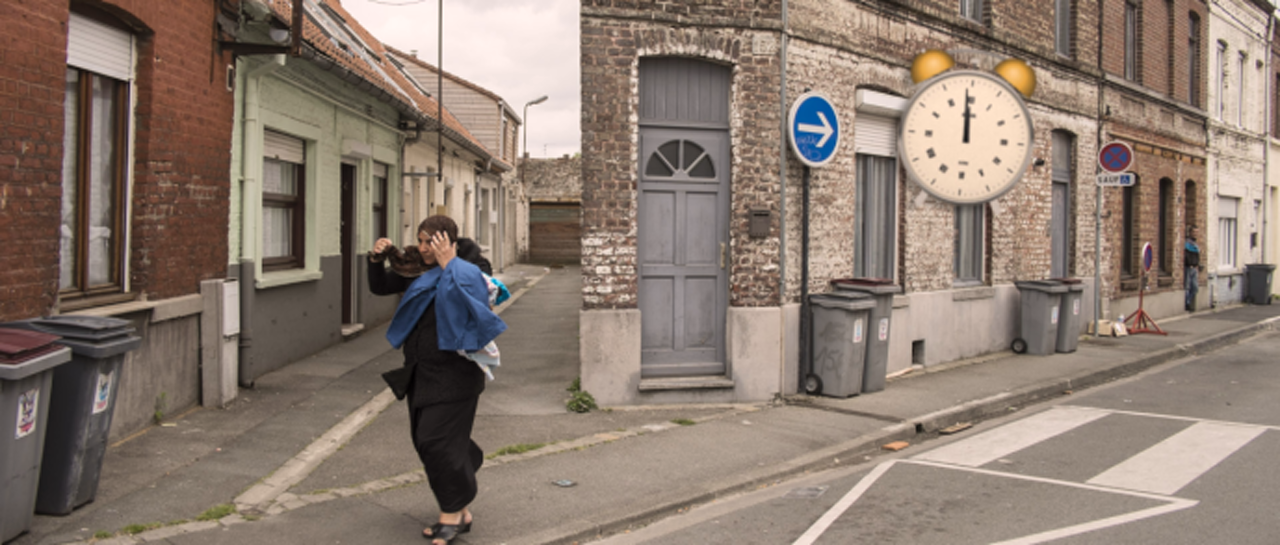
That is 11,59
